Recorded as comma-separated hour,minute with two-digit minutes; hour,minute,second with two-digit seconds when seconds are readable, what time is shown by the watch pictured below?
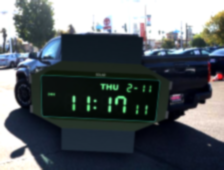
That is 11,17,11
